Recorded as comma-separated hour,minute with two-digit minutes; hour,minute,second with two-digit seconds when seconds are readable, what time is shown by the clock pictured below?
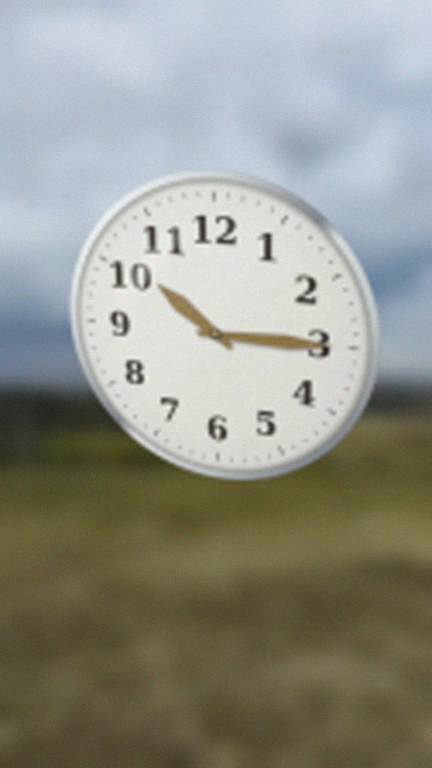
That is 10,15
